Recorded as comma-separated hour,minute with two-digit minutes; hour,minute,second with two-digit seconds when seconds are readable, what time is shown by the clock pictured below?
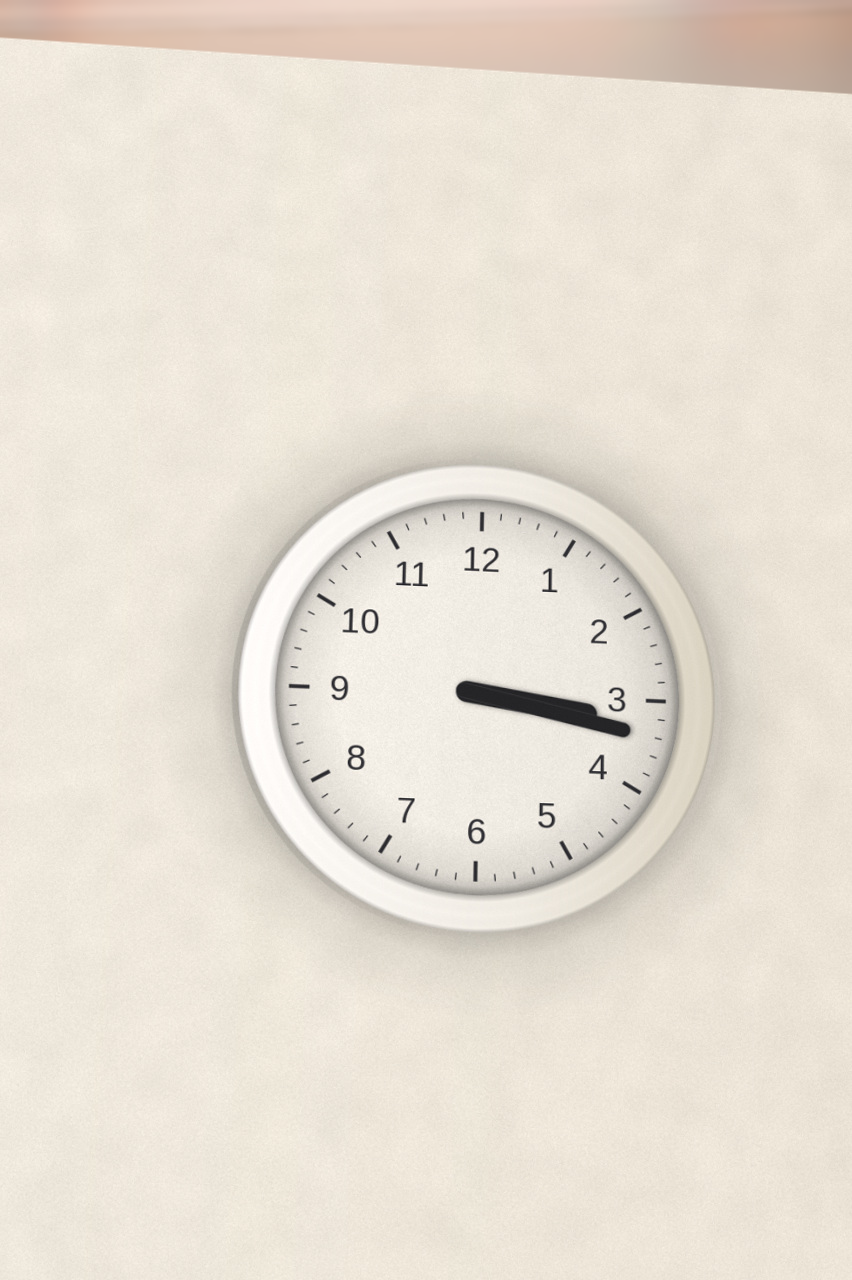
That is 3,17
